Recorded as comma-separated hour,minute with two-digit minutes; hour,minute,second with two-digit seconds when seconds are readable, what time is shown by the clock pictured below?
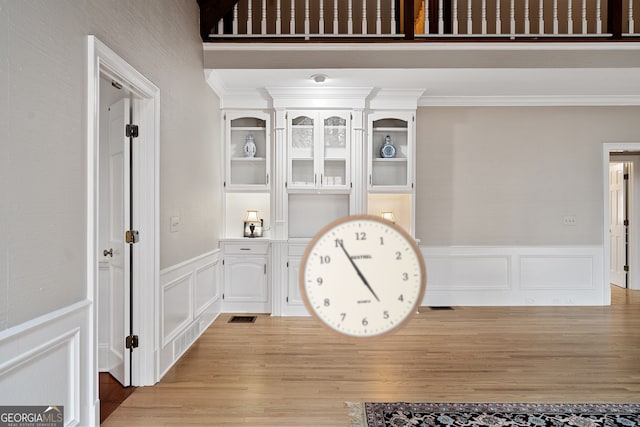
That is 4,55
